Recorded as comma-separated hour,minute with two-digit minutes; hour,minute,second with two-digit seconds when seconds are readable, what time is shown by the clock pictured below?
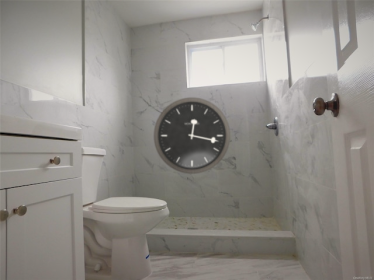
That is 12,17
